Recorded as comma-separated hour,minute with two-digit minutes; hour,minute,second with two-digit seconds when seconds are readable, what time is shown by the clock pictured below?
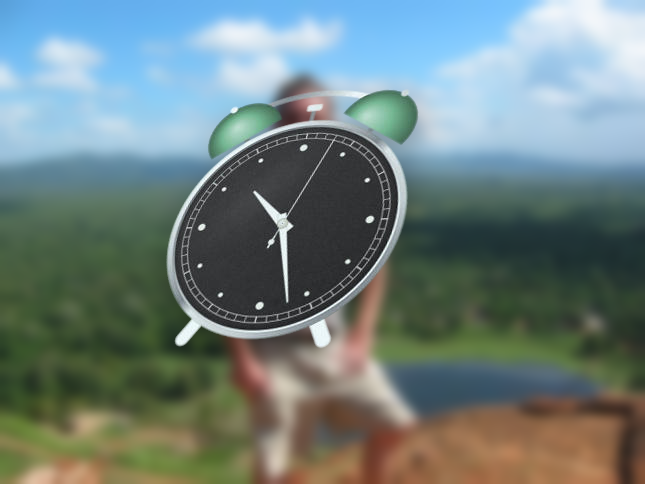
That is 10,27,03
